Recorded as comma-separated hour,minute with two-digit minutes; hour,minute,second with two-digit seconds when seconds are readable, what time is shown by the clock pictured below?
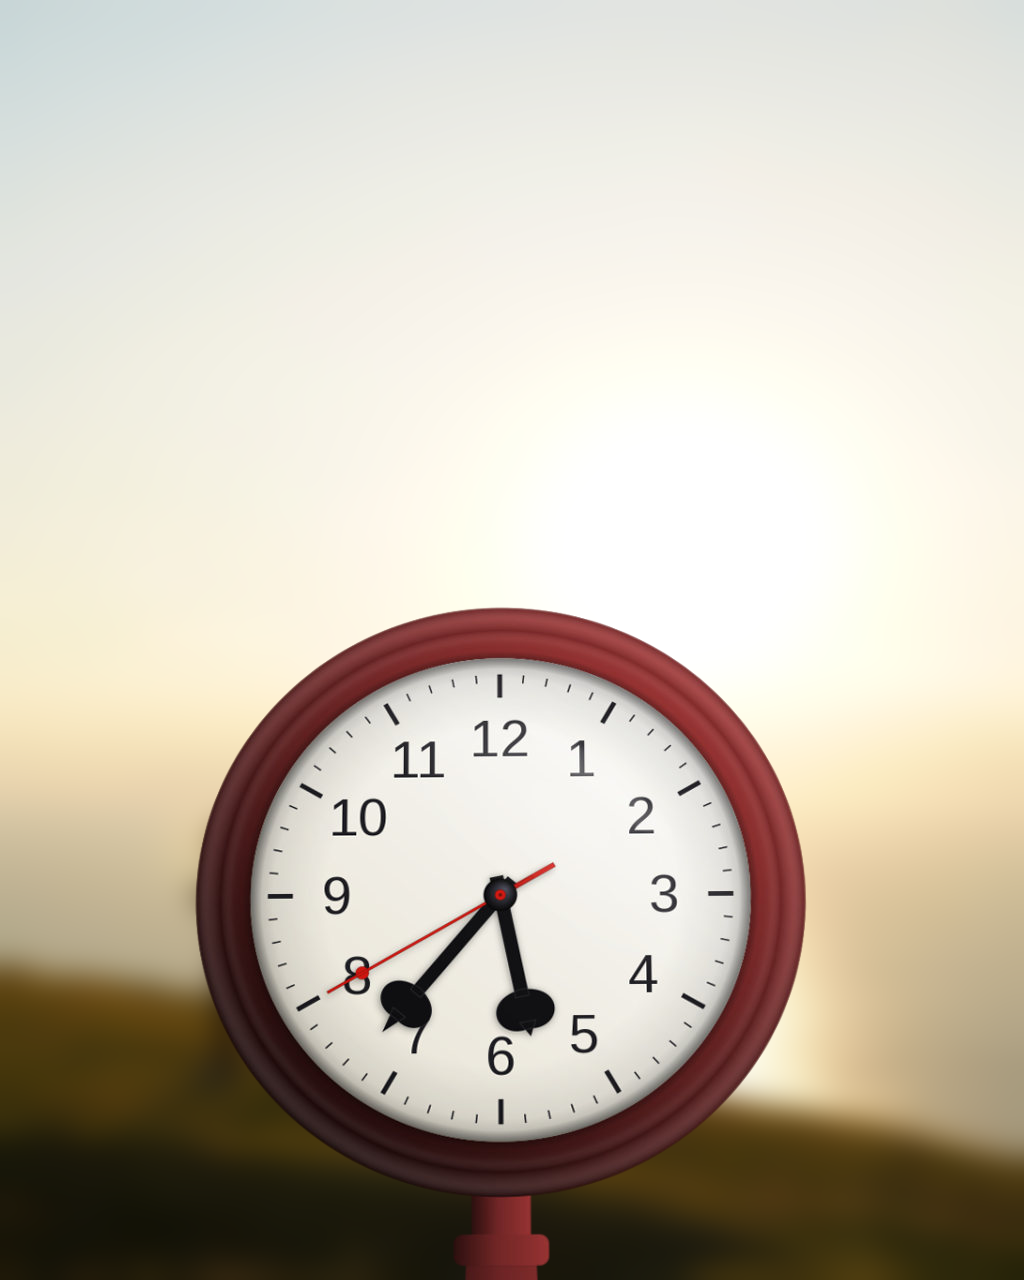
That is 5,36,40
